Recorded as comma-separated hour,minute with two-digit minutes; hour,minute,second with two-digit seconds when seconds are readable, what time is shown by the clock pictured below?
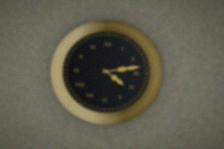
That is 4,13
